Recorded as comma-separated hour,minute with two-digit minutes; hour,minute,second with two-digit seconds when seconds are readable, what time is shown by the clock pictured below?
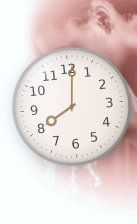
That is 8,01
